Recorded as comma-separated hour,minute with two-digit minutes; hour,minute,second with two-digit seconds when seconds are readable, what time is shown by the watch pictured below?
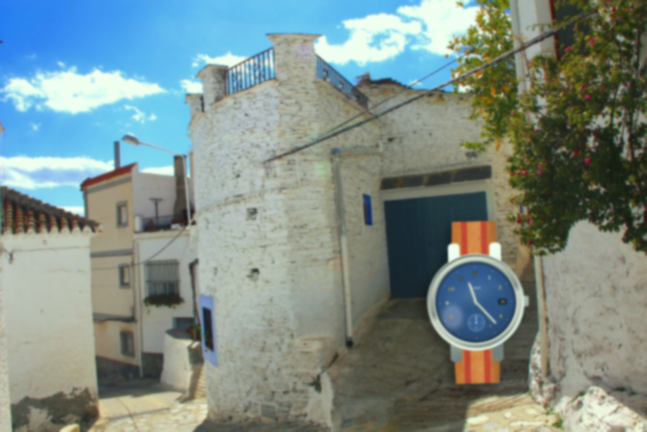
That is 11,23
